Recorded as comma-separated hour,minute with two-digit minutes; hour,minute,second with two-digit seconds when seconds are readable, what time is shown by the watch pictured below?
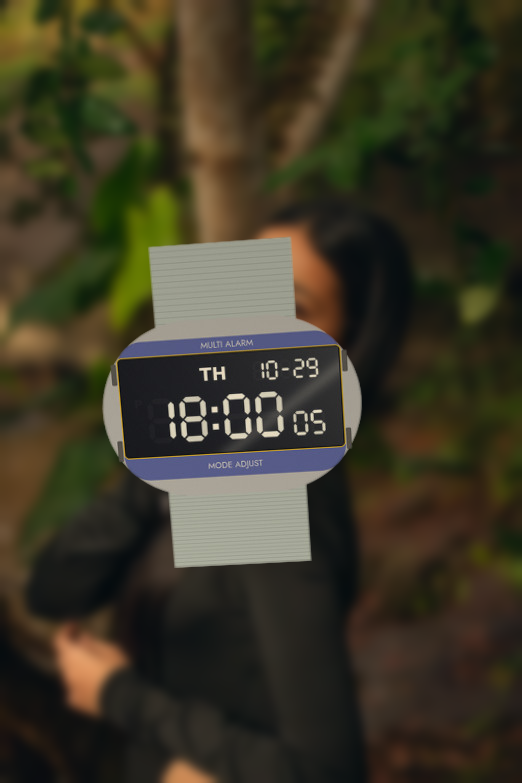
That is 18,00,05
